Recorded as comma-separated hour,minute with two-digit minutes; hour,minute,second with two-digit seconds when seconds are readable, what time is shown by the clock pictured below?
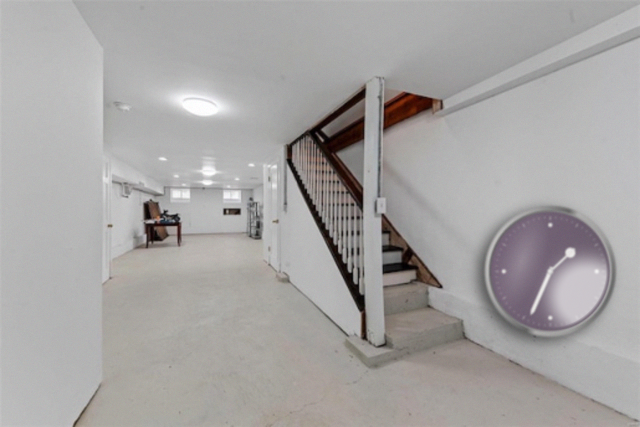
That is 1,34
